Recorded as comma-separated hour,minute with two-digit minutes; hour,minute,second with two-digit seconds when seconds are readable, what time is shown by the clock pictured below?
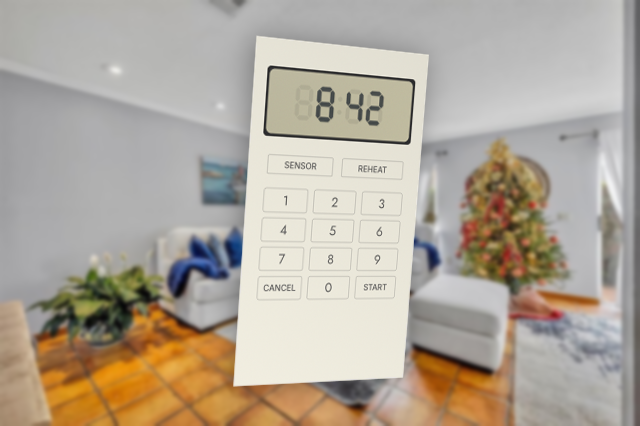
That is 8,42
